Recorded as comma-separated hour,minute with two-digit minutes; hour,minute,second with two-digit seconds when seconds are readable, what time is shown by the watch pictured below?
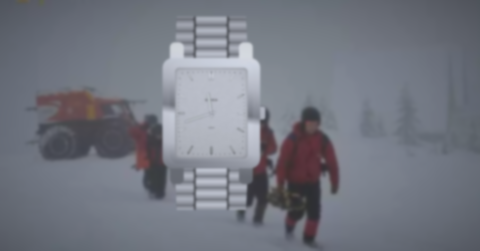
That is 11,42
